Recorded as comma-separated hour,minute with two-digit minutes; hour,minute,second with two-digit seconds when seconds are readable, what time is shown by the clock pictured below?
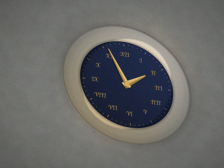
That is 1,56
